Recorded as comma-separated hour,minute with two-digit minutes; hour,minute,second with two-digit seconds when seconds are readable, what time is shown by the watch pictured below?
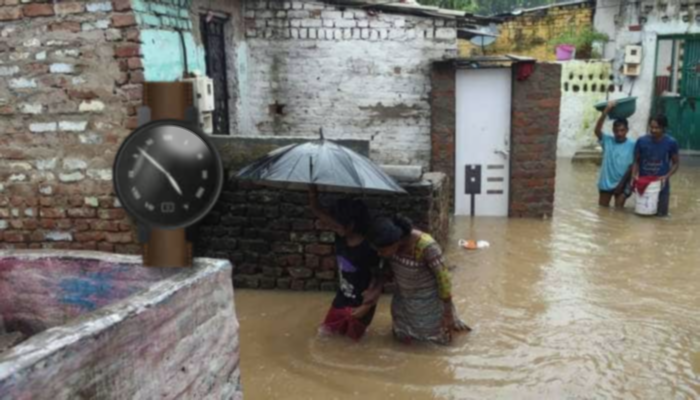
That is 4,52
